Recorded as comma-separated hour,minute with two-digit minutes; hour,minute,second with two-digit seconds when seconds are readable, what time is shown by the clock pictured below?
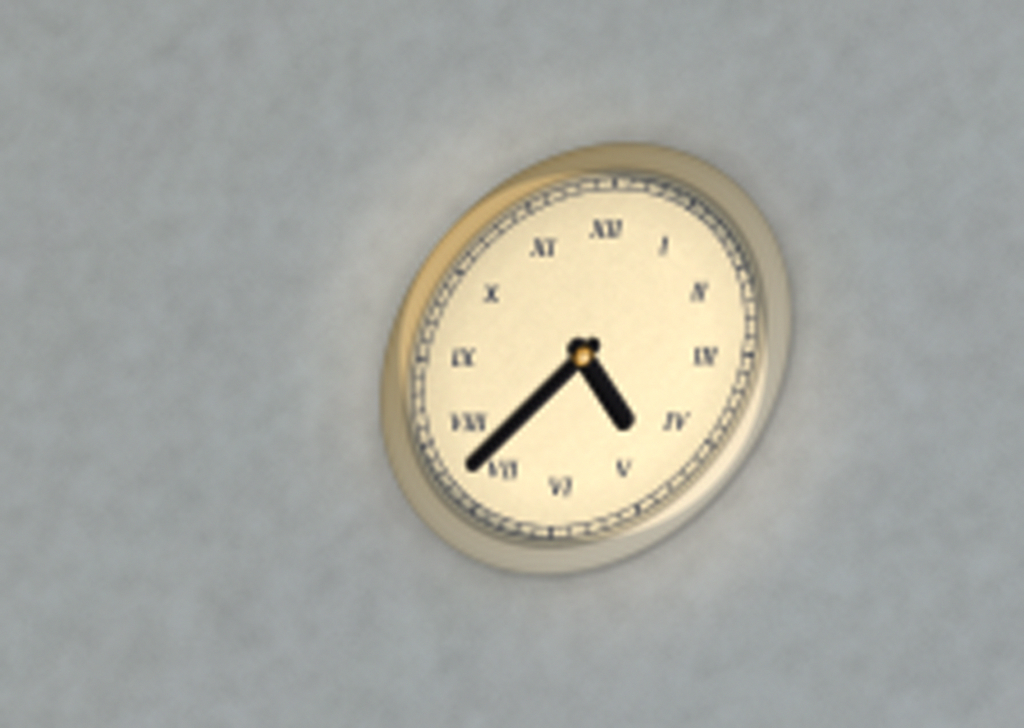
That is 4,37
